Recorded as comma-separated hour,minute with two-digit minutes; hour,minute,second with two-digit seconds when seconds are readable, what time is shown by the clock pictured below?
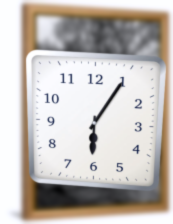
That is 6,05
